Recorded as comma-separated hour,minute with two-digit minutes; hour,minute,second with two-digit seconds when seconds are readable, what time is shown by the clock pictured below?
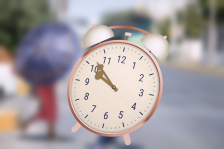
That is 9,52
